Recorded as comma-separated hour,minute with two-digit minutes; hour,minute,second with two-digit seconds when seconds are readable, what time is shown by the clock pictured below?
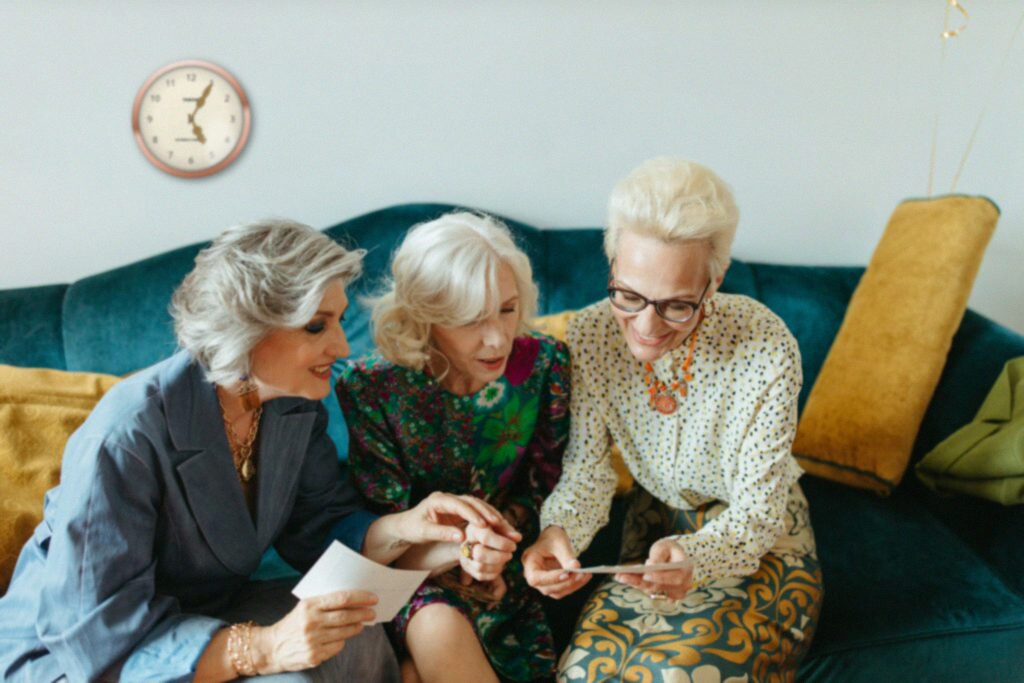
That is 5,05
